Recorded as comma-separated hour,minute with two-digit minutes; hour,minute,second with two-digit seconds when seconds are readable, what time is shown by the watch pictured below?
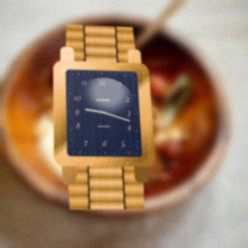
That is 9,18
